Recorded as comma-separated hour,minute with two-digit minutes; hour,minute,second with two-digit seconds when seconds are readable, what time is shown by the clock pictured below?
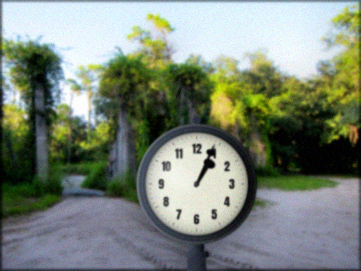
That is 1,04
